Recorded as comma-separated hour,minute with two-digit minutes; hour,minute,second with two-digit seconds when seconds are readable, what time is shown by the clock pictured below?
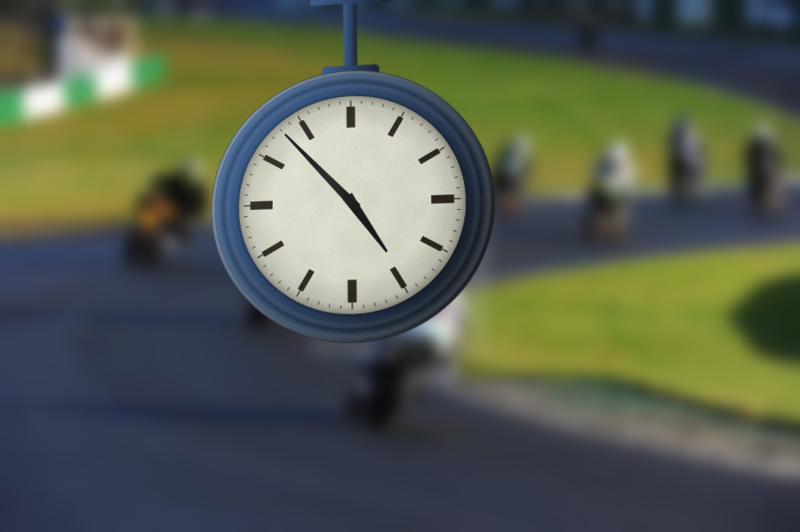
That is 4,53
